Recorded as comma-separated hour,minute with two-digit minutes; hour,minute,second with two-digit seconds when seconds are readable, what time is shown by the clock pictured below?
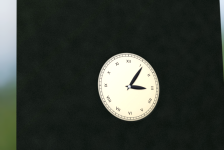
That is 3,06
